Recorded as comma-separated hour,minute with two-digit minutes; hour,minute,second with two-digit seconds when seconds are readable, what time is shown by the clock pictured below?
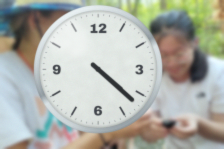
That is 4,22
